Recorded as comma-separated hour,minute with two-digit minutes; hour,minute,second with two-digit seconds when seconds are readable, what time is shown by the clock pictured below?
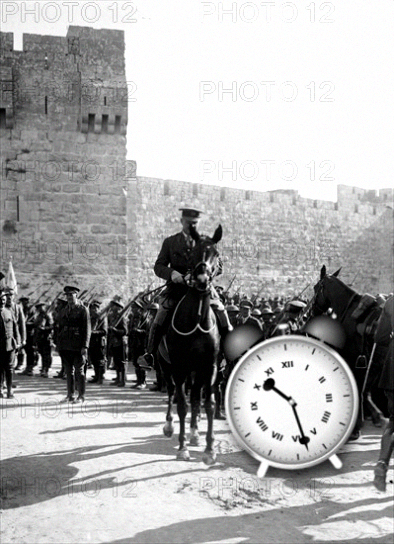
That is 10,28
